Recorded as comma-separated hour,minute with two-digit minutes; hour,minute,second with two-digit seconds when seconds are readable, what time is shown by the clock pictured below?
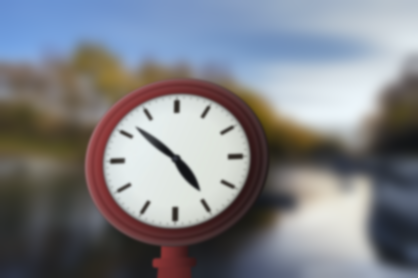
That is 4,52
